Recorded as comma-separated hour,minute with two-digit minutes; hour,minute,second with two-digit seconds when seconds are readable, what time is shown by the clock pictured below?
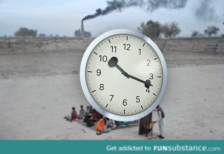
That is 10,18
